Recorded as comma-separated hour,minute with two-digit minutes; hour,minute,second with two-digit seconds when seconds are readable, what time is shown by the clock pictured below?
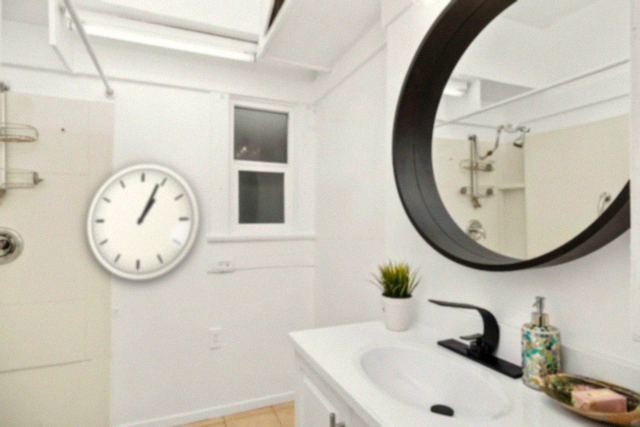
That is 1,04
